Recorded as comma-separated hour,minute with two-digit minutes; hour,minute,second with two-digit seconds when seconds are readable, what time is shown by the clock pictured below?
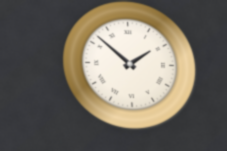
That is 1,52
